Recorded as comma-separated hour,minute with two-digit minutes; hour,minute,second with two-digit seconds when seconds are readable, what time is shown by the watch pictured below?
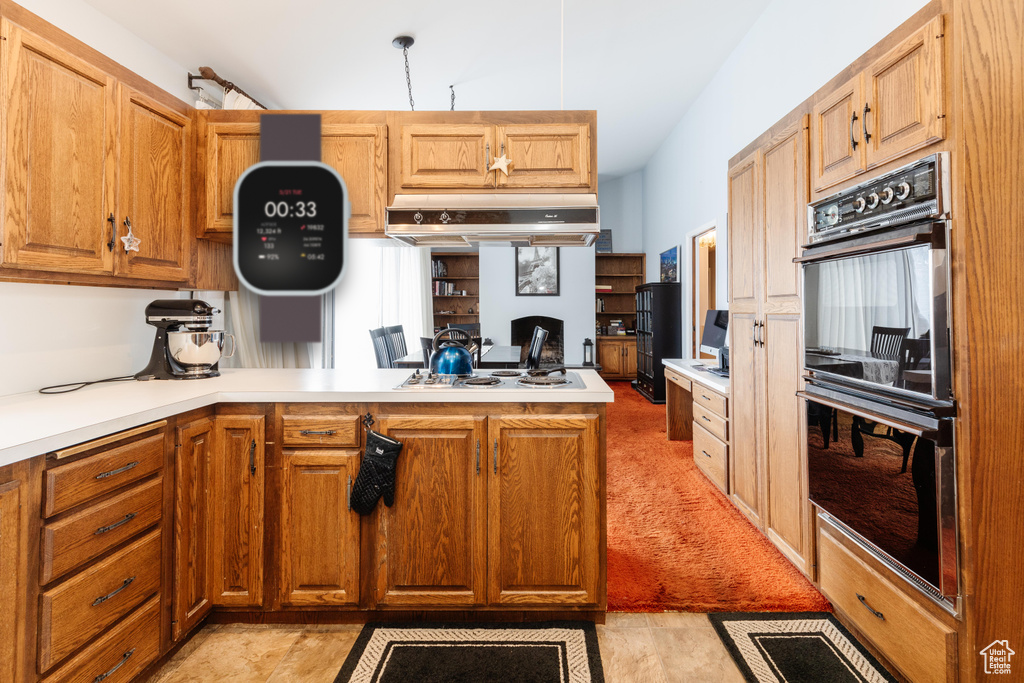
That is 0,33
